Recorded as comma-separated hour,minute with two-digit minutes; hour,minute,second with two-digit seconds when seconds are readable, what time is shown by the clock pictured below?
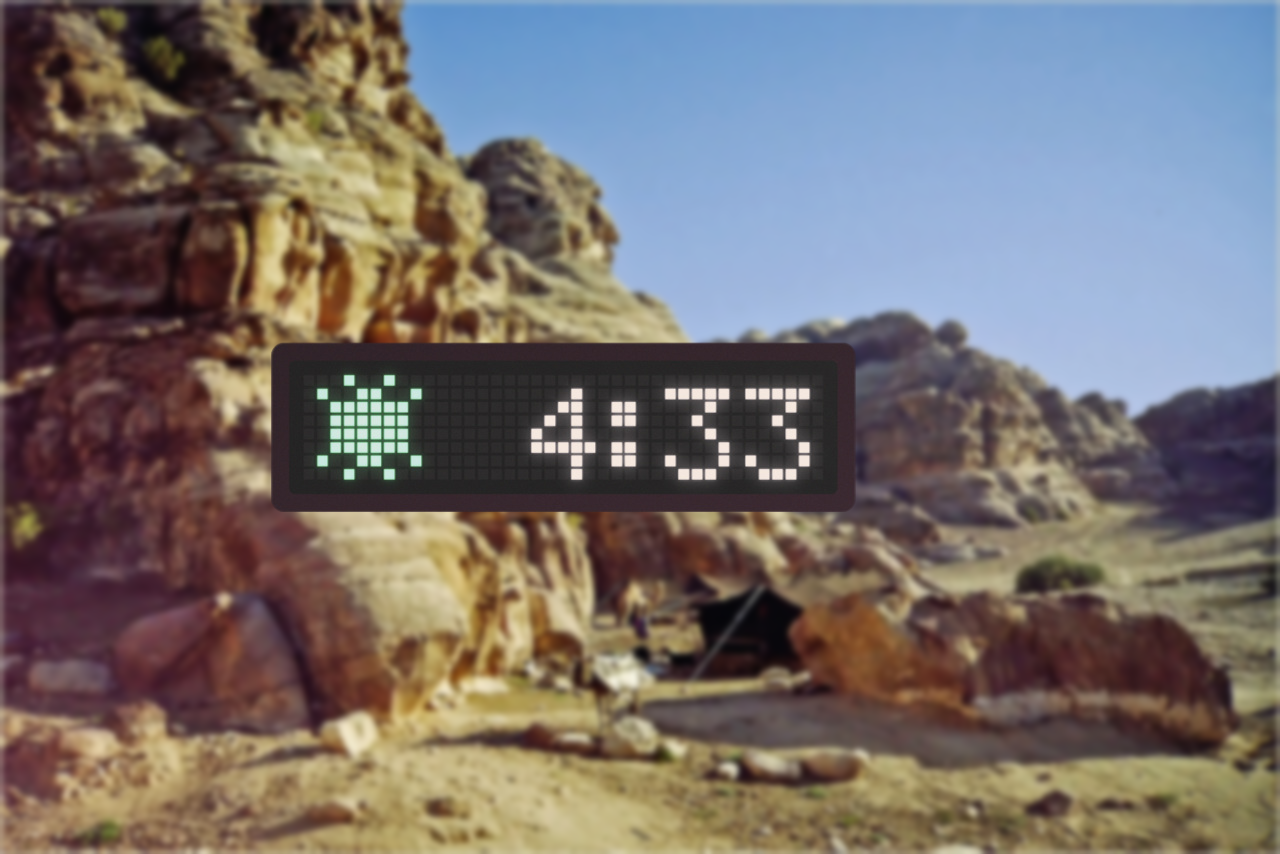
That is 4,33
